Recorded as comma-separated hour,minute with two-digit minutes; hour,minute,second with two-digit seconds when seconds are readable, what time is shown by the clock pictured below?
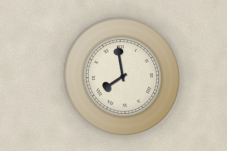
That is 7,59
